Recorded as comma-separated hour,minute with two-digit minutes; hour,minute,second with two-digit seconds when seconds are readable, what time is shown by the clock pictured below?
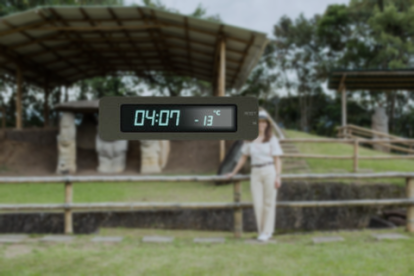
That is 4,07
